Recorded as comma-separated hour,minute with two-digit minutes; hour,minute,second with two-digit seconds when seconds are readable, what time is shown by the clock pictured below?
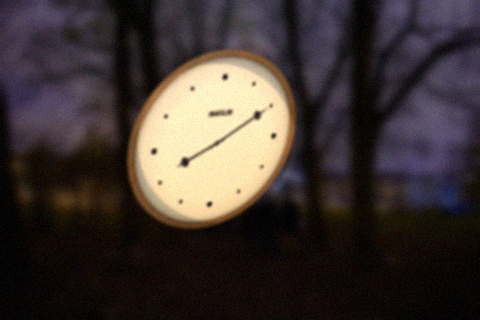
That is 8,10
